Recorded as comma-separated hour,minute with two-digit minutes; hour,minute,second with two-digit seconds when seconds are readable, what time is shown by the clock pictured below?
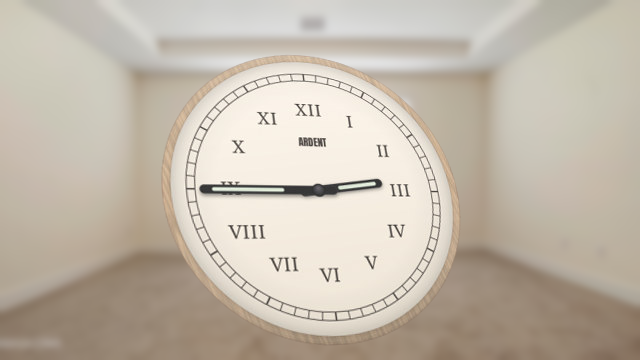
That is 2,45
